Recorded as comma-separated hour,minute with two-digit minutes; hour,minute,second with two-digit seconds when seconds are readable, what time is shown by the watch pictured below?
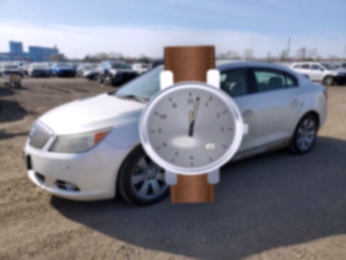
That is 12,02
